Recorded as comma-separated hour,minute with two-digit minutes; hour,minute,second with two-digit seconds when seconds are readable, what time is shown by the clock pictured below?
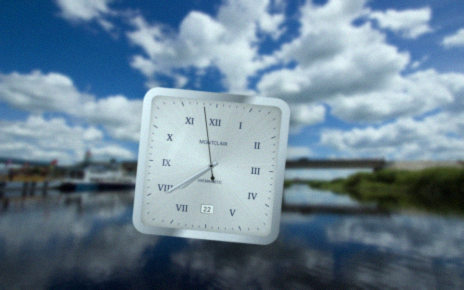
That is 7,38,58
